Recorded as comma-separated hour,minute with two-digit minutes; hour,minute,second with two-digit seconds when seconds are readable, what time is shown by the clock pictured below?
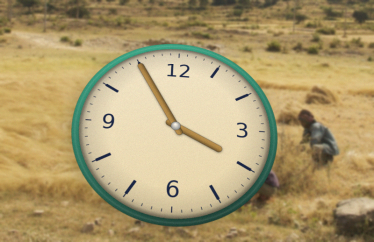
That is 3,55
